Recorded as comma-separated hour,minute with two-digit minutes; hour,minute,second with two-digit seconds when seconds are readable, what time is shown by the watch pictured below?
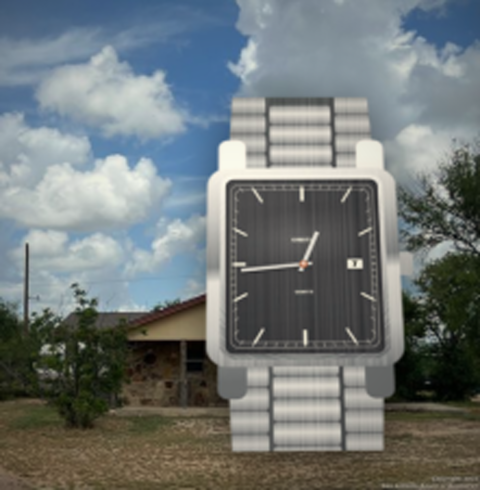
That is 12,44
